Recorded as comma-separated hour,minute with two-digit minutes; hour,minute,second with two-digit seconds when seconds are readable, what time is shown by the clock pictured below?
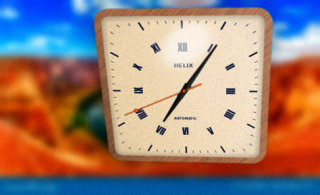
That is 7,05,41
